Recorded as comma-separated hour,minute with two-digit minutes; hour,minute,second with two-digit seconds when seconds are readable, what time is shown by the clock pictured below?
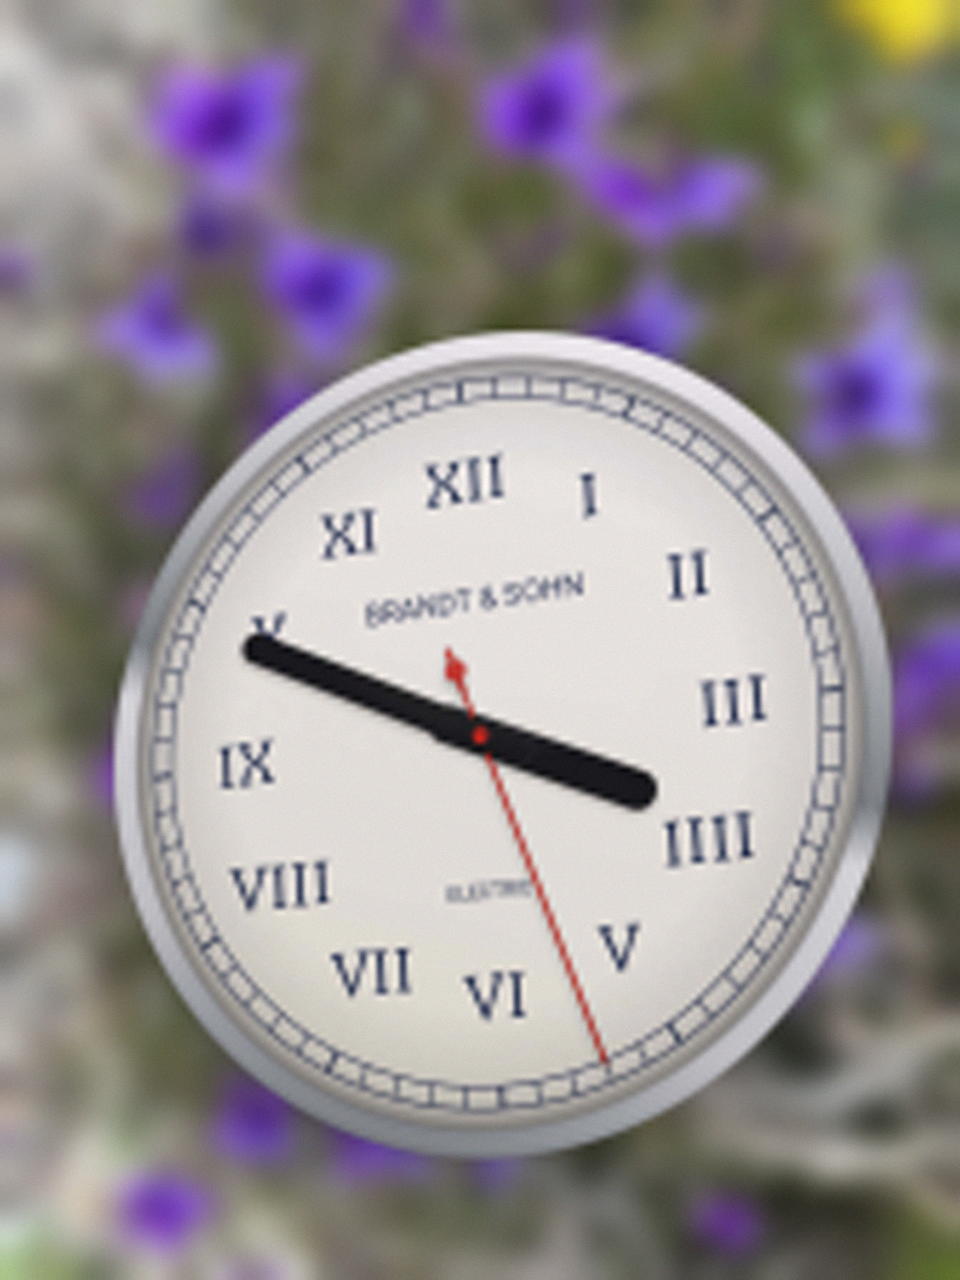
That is 3,49,27
